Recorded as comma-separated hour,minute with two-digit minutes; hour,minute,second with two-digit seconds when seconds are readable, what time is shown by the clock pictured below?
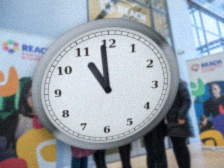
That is 10,59
